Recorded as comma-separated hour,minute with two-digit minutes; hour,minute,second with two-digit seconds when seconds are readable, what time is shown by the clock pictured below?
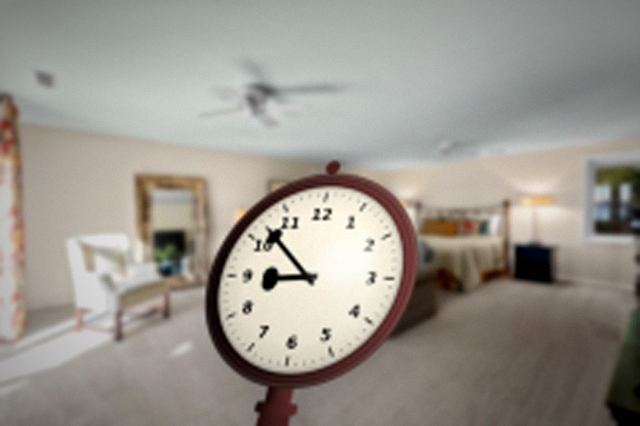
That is 8,52
